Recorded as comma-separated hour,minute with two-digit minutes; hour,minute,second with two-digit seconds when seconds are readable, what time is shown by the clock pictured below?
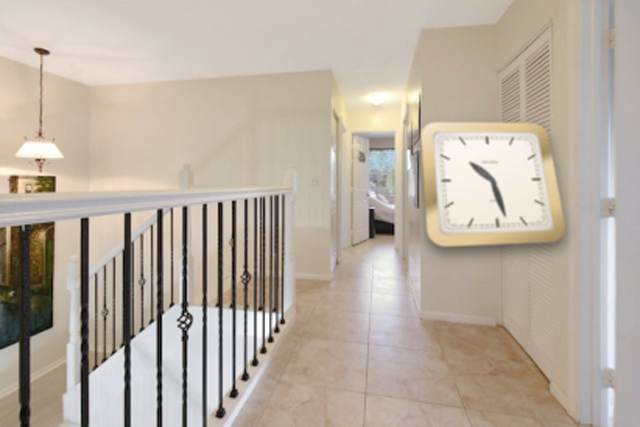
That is 10,28
